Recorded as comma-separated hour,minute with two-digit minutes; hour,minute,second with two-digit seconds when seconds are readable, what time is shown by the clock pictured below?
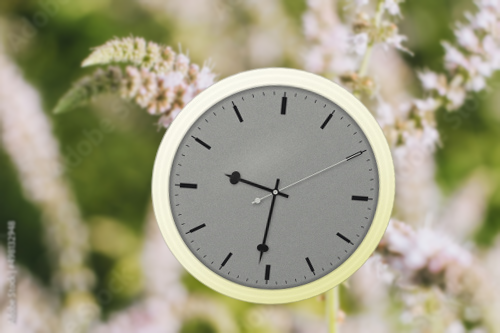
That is 9,31,10
